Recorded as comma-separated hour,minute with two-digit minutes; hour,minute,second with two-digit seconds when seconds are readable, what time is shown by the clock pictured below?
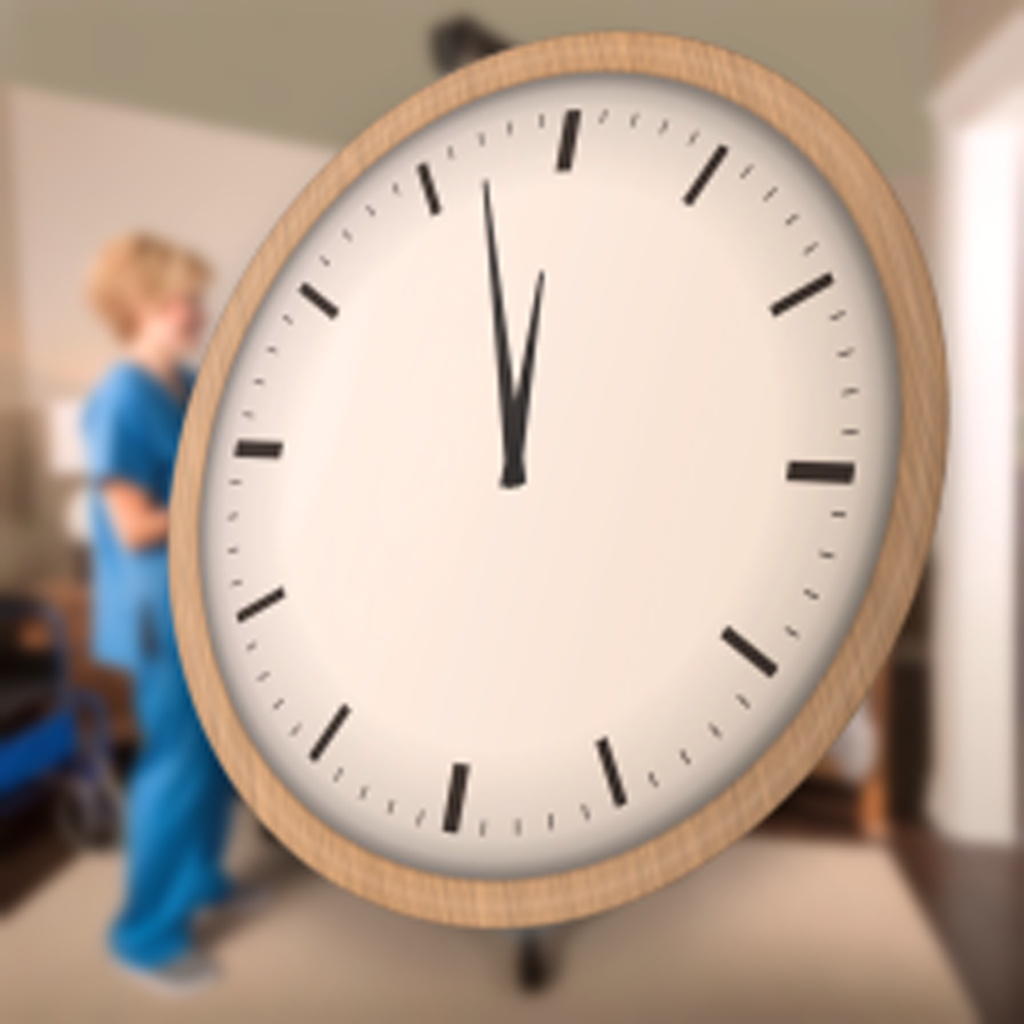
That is 11,57
